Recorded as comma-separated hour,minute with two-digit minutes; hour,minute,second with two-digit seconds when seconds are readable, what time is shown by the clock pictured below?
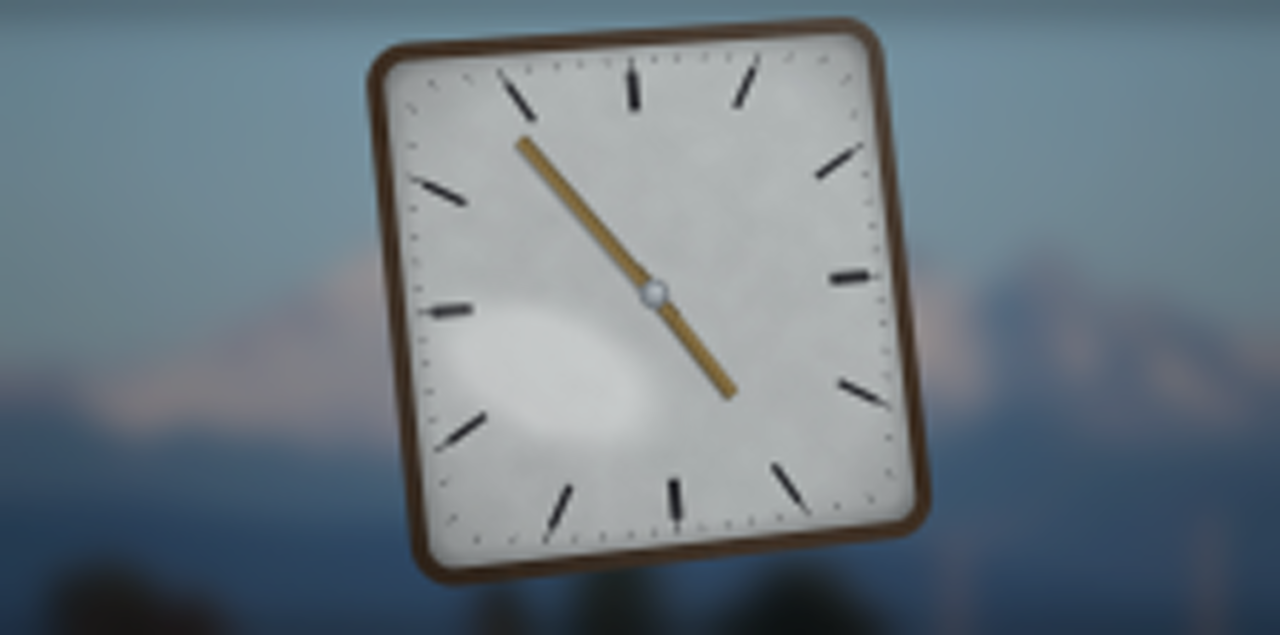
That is 4,54
